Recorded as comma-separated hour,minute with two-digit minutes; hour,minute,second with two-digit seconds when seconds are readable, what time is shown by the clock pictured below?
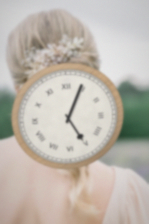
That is 5,04
